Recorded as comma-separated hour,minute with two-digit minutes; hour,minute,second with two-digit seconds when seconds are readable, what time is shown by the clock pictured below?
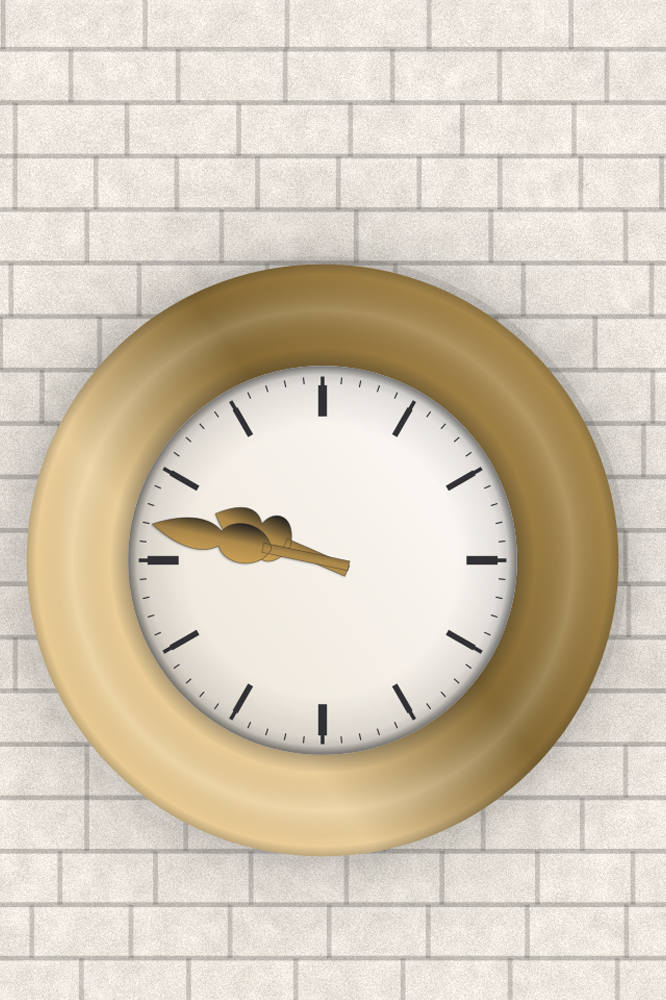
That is 9,47
